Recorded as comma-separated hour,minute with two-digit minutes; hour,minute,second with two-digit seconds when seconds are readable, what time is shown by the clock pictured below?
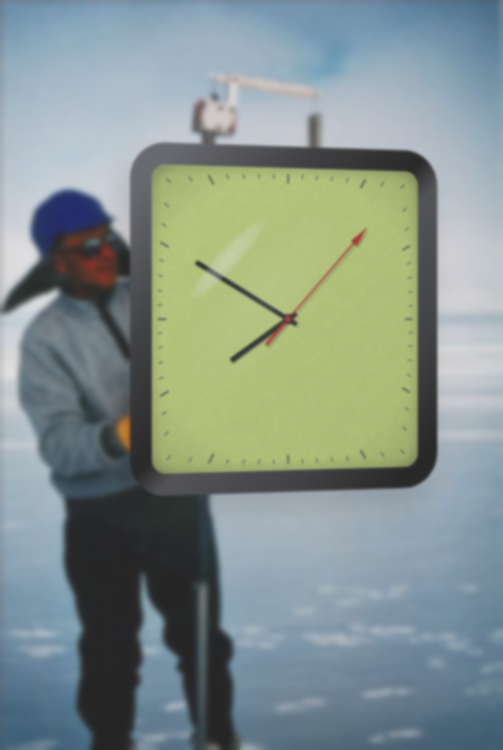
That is 7,50,07
